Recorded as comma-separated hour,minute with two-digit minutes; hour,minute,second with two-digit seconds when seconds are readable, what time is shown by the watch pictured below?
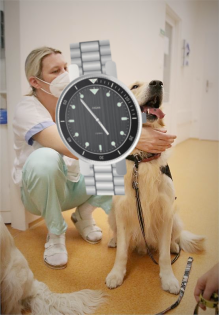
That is 4,54
